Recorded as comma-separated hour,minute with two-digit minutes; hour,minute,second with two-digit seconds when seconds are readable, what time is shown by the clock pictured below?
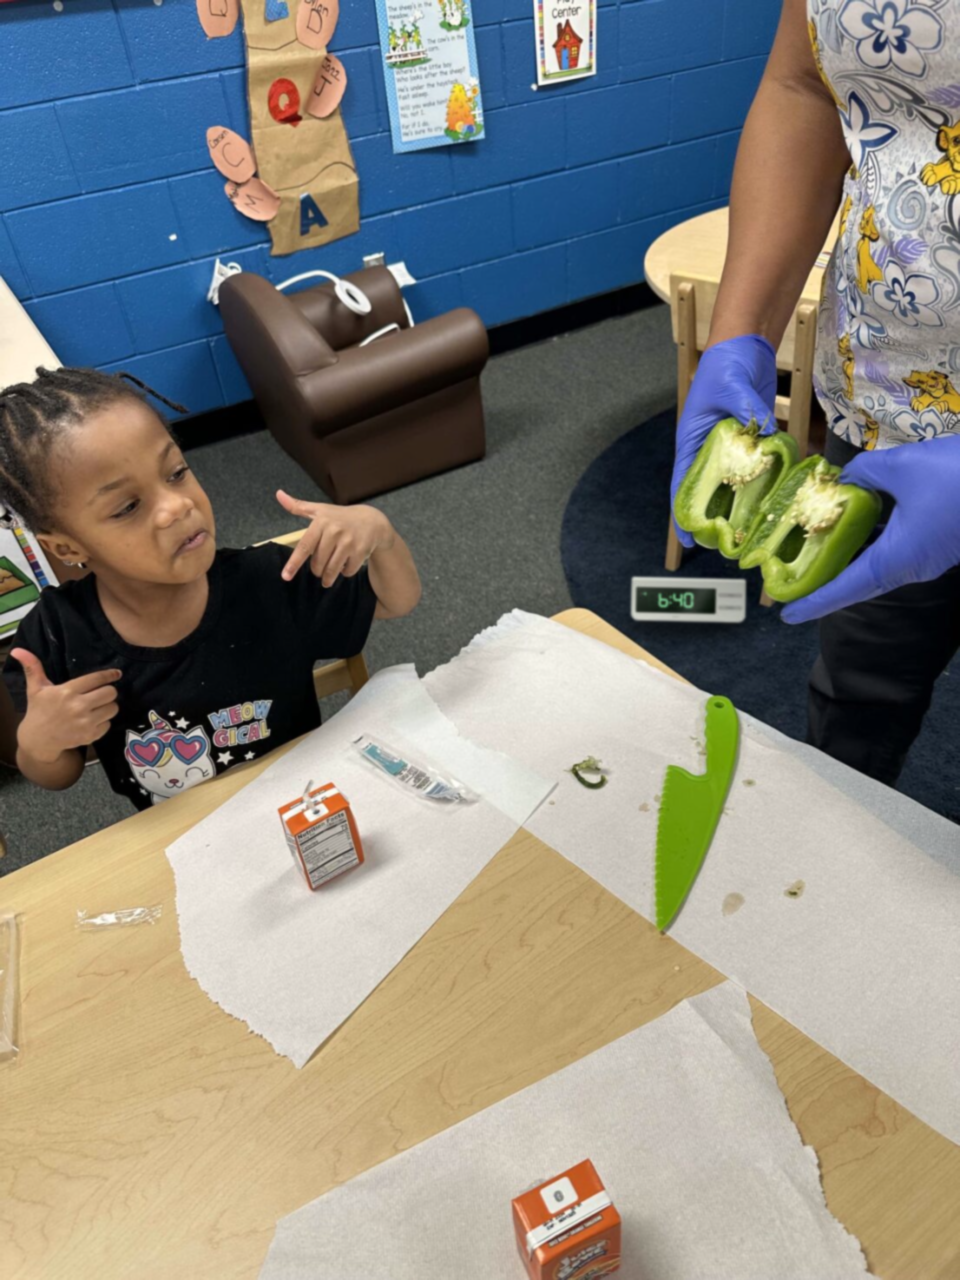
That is 6,40
